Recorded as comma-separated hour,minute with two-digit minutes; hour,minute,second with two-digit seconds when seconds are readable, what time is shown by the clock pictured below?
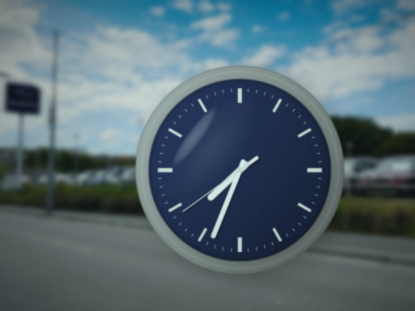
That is 7,33,39
